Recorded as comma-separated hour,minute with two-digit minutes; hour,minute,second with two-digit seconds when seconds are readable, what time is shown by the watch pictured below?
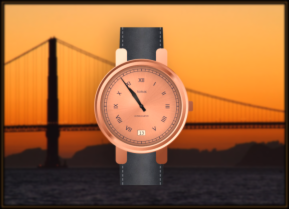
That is 10,54
